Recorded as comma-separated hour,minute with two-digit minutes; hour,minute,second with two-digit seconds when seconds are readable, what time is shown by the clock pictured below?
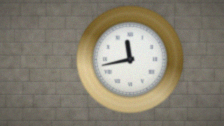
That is 11,43
